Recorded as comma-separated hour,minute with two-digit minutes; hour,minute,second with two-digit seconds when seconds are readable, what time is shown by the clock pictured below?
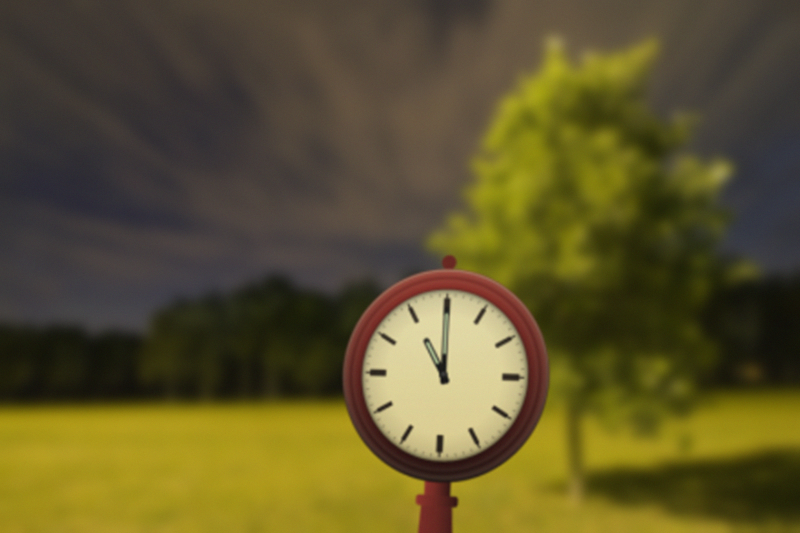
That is 11,00
